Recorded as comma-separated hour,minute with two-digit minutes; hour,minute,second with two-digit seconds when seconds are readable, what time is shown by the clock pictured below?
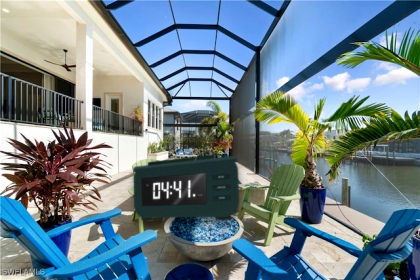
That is 4,41
